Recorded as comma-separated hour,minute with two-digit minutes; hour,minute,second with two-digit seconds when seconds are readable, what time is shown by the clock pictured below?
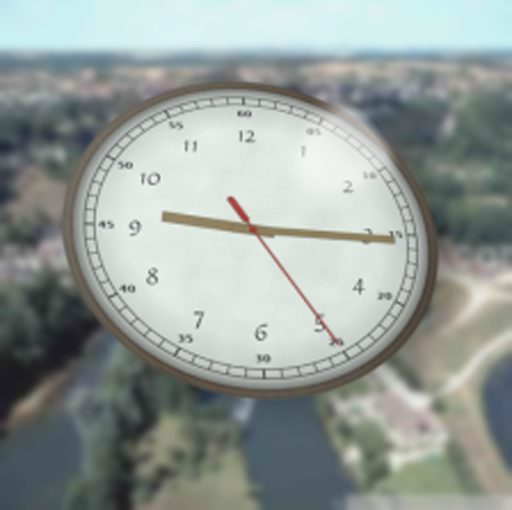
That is 9,15,25
